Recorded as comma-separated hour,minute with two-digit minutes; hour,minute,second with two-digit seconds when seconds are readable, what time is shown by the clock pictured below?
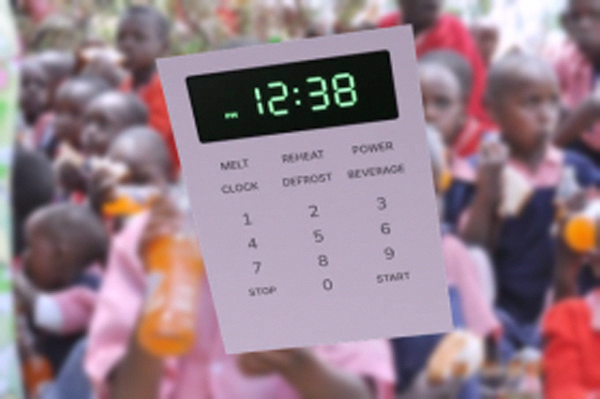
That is 12,38
